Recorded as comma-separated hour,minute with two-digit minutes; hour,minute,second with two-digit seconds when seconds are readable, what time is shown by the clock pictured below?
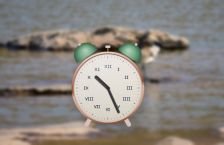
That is 10,26
